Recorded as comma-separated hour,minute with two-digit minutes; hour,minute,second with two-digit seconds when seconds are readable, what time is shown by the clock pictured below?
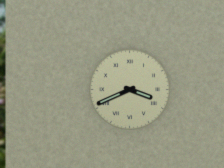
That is 3,41
